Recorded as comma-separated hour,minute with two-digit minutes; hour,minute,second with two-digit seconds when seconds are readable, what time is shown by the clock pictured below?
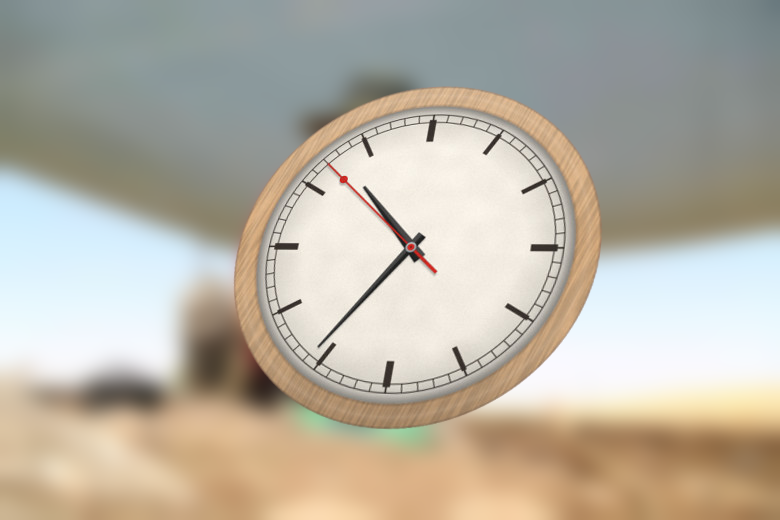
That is 10,35,52
